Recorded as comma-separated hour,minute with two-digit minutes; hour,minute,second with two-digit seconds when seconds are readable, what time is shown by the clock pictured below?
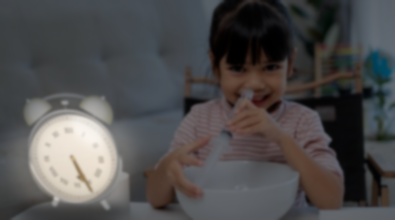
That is 5,26
